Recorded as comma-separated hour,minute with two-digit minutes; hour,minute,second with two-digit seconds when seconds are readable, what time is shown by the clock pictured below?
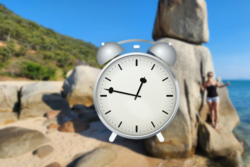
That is 12,47
